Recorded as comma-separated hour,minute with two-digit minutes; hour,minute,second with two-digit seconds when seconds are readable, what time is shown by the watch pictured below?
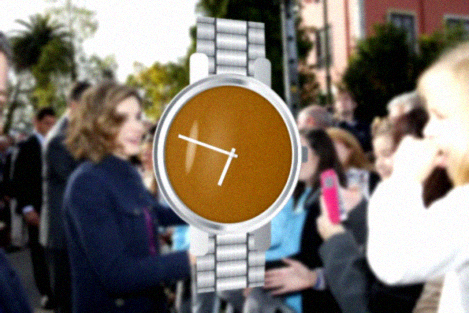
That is 6,48
